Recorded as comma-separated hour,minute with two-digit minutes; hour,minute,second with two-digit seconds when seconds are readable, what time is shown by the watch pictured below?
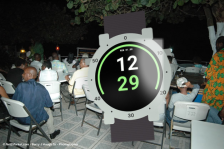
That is 12,29
